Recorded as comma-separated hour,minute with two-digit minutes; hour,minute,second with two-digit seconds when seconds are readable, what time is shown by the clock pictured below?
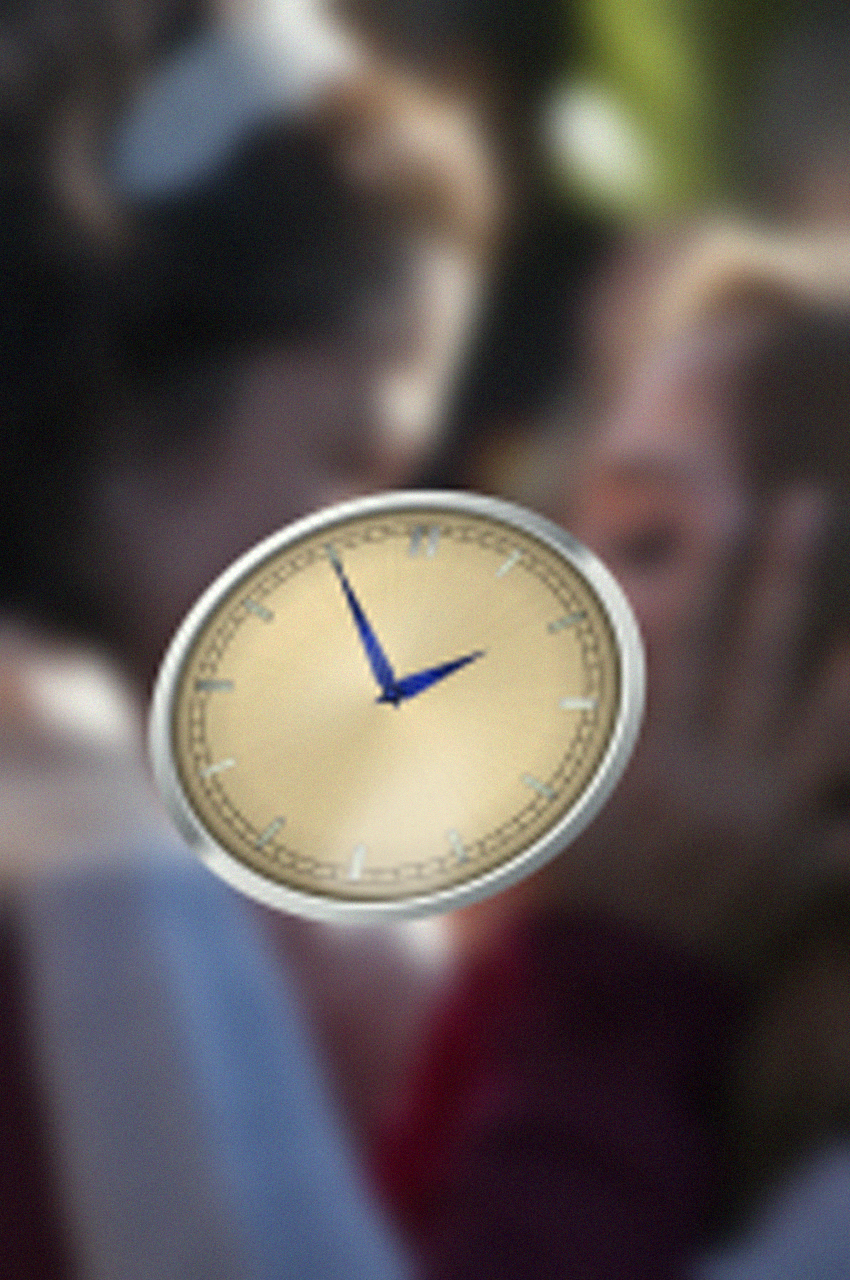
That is 1,55
